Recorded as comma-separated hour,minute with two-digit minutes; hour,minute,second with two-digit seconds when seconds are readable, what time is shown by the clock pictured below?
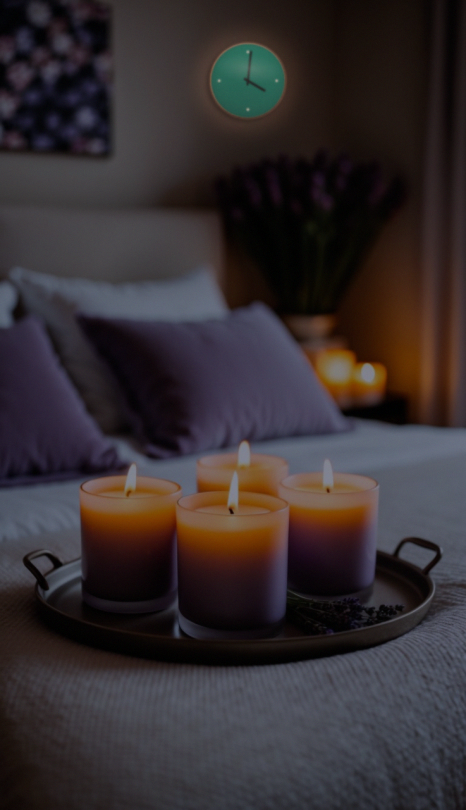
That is 4,01
